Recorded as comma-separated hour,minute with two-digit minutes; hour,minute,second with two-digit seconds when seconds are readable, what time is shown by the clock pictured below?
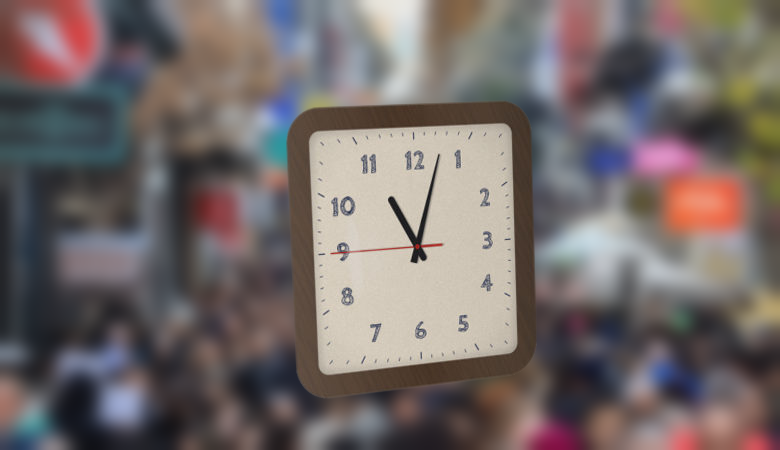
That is 11,02,45
